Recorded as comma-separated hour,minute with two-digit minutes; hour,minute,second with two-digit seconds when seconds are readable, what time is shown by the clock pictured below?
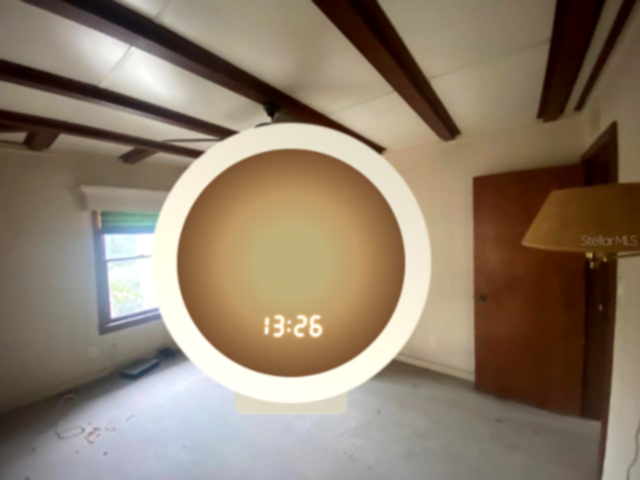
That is 13,26
